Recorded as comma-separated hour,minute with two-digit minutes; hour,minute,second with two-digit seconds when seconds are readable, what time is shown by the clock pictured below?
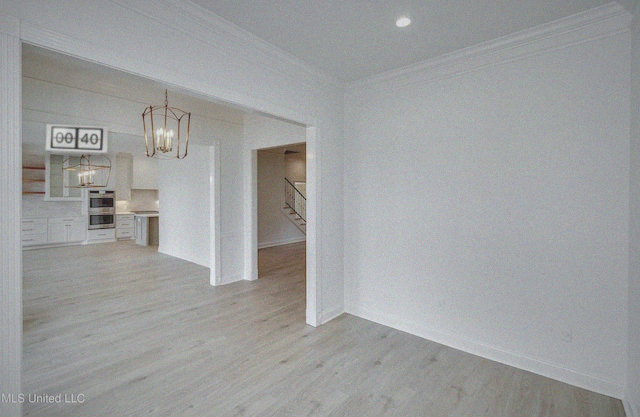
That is 0,40
